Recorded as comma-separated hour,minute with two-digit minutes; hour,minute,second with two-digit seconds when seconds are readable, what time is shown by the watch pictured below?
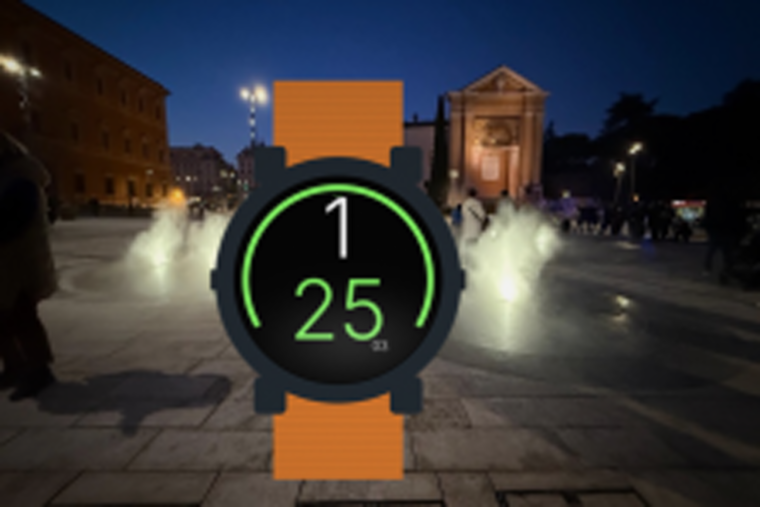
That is 1,25
